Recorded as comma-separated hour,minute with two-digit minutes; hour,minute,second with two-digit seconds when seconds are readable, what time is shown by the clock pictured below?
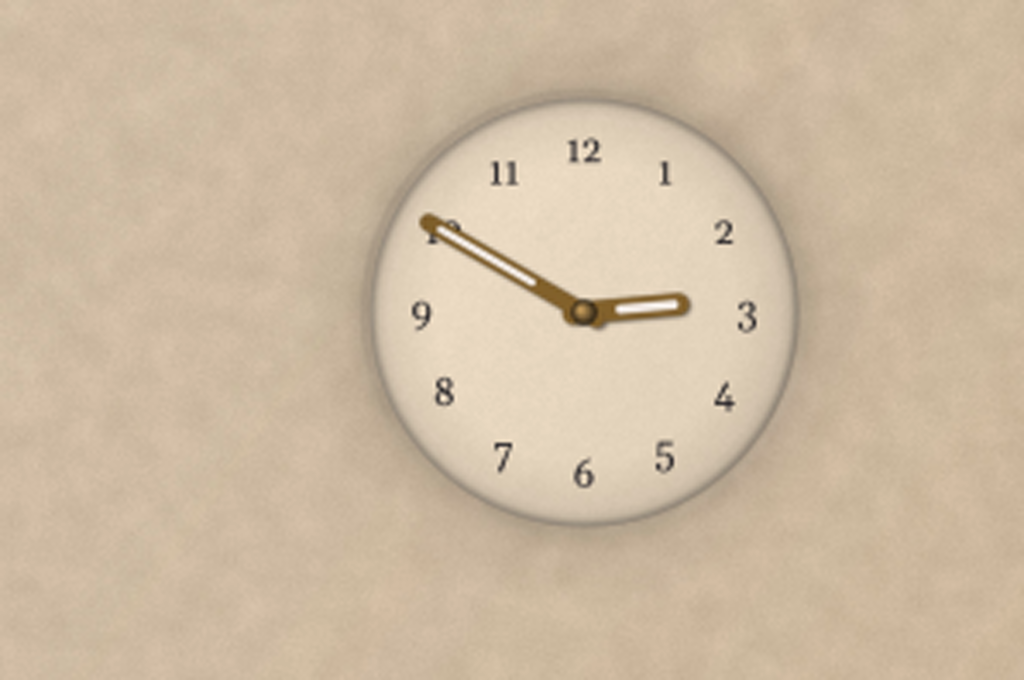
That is 2,50
